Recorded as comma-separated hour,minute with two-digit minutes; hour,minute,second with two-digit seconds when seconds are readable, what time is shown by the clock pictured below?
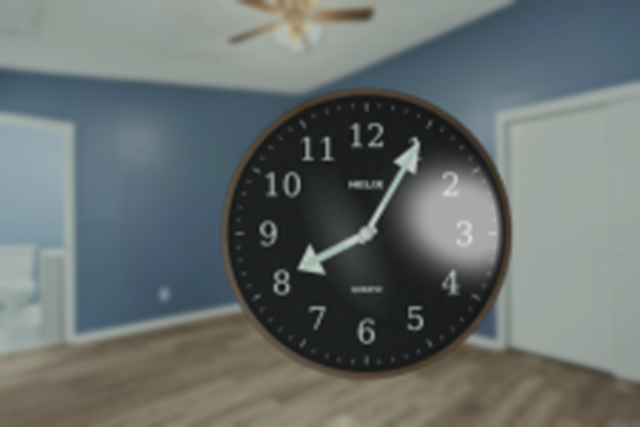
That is 8,05
